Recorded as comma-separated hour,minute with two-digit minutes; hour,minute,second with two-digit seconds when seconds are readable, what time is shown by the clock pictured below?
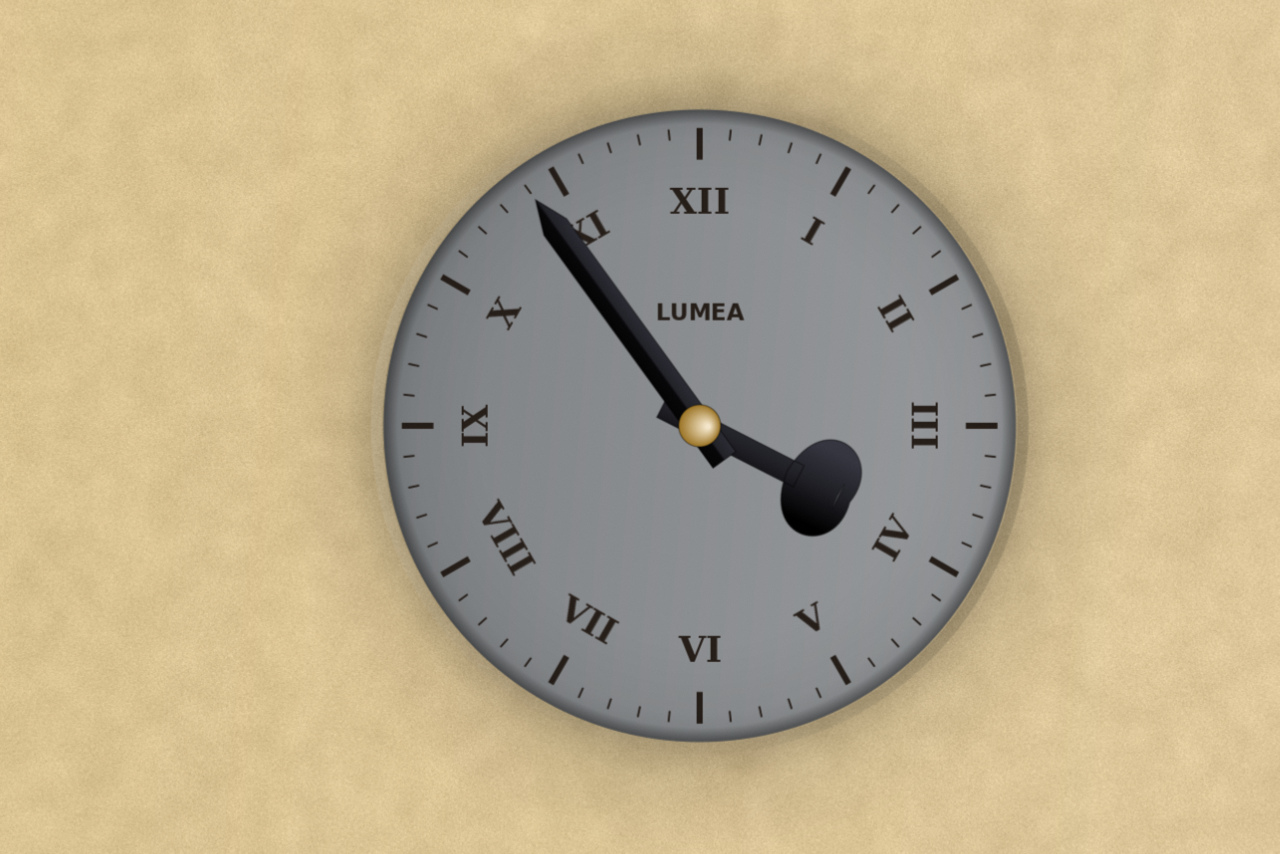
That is 3,54
